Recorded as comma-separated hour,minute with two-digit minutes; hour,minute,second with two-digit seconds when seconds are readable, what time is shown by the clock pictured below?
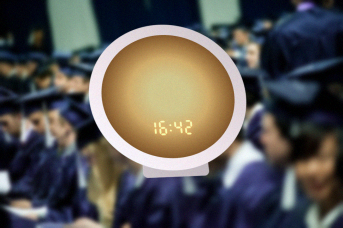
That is 16,42
